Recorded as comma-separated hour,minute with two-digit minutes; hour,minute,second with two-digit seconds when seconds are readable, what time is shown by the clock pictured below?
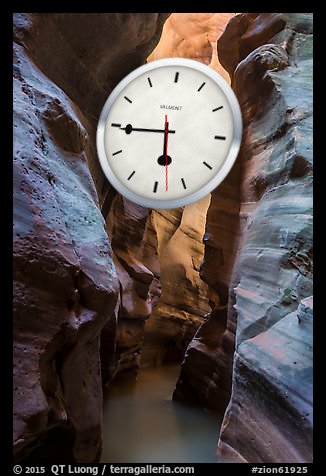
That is 5,44,28
